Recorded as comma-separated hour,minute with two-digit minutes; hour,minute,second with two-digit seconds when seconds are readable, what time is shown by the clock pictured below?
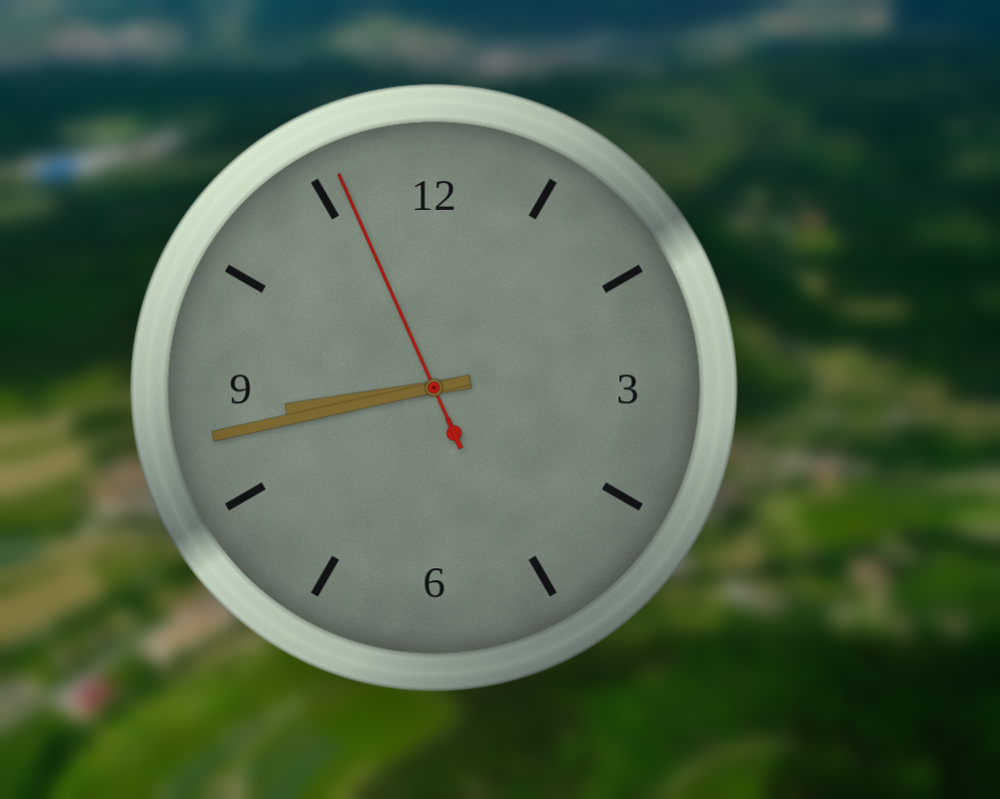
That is 8,42,56
